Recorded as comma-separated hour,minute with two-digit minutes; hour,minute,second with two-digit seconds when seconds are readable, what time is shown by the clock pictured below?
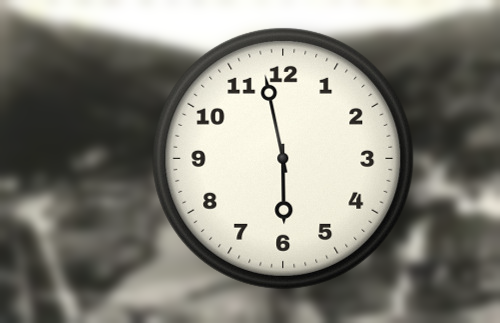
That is 5,58
